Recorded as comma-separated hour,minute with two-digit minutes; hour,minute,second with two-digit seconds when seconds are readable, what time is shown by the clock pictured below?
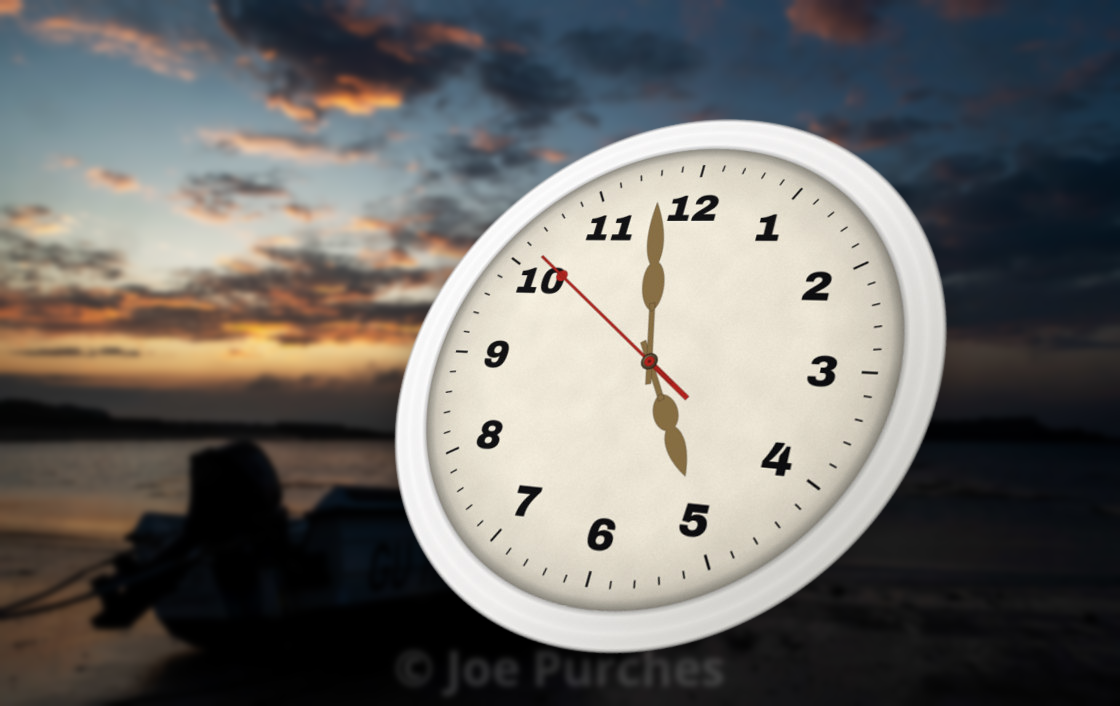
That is 4,57,51
